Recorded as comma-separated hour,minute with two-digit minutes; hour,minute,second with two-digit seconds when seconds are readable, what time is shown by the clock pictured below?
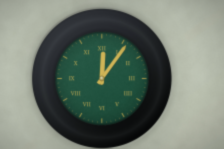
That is 12,06
